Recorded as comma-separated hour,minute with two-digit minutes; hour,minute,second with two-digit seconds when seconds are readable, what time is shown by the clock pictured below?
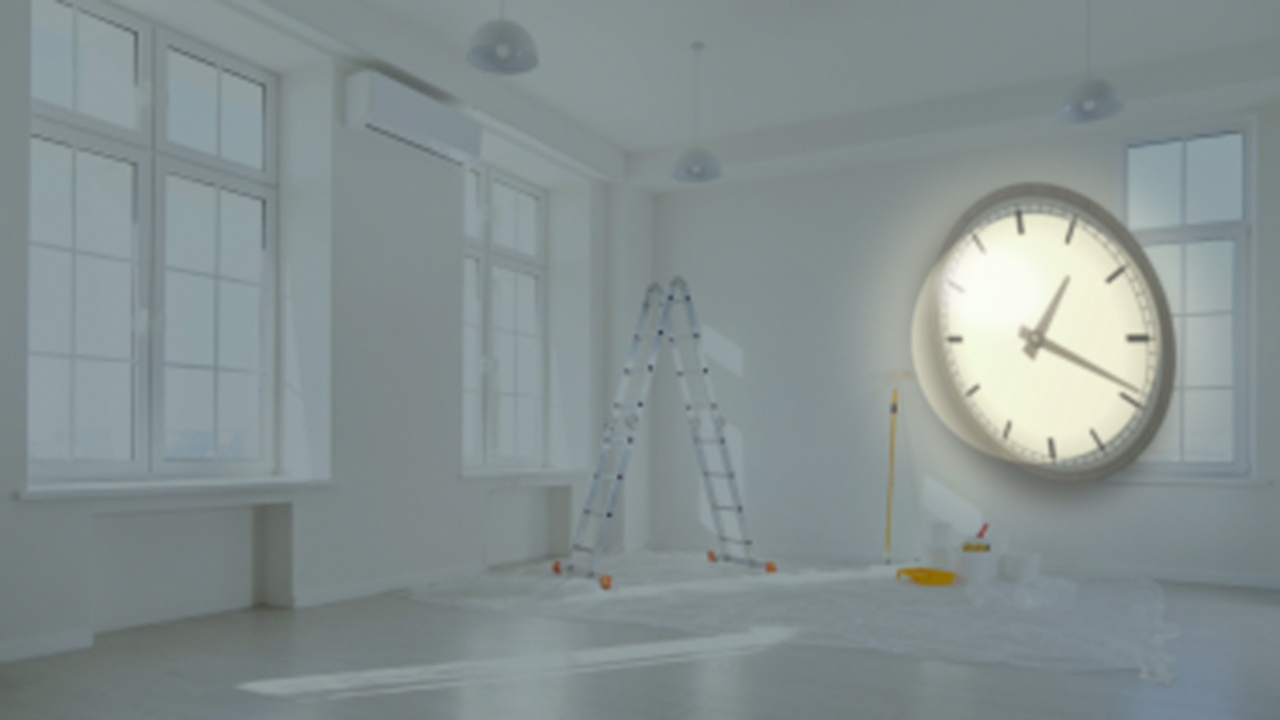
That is 1,19
